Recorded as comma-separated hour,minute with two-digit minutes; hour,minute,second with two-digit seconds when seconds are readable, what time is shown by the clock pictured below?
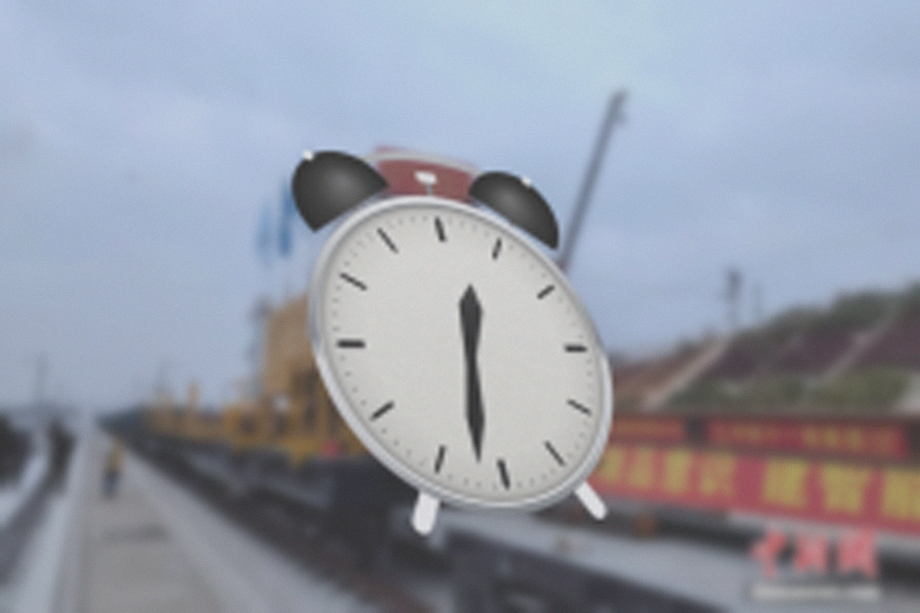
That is 12,32
